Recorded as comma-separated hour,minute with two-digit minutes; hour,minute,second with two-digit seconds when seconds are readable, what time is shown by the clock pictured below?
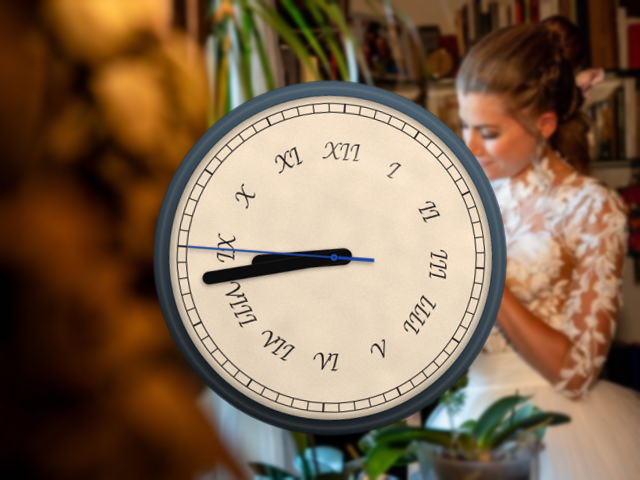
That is 8,42,45
